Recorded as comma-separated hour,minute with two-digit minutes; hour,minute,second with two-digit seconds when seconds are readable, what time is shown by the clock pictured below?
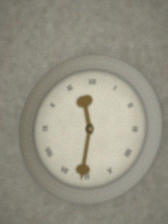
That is 11,31
